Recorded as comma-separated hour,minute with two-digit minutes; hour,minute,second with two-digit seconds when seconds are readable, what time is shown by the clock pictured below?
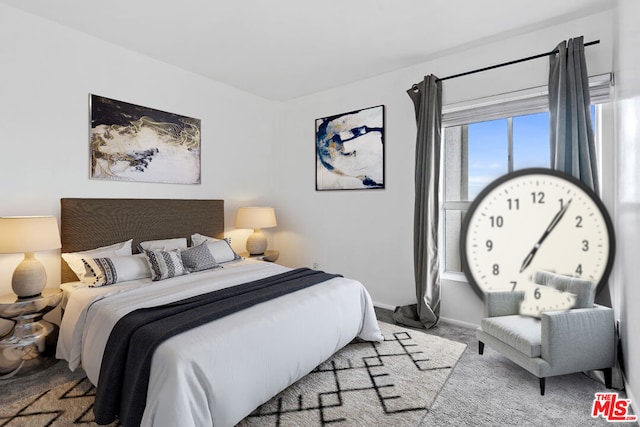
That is 7,06
